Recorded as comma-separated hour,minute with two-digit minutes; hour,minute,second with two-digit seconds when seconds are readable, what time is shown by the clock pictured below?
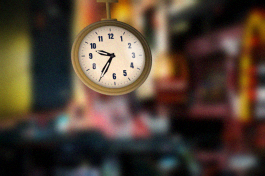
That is 9,35
